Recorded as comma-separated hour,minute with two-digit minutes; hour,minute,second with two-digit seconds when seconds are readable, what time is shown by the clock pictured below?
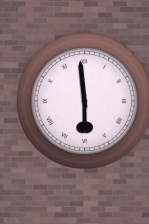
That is 5,59
